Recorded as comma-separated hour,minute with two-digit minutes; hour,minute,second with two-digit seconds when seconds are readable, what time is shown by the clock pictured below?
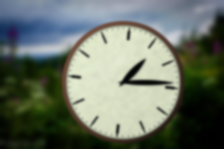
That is 1,14
